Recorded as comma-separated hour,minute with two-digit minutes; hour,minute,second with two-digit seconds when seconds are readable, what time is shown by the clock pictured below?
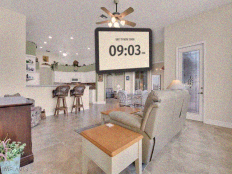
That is 9,03
